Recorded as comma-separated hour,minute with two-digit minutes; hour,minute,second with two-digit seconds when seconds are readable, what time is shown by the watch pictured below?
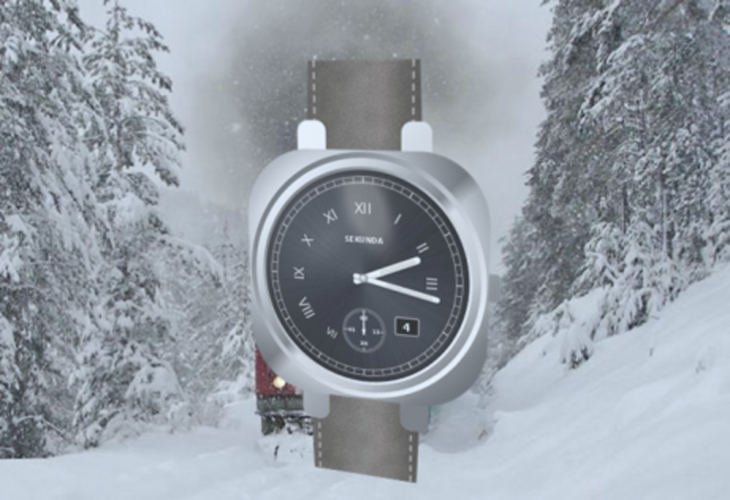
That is 2,17
